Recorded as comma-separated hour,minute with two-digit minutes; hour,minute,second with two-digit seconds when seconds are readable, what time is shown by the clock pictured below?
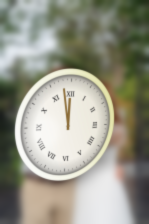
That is 11,58
